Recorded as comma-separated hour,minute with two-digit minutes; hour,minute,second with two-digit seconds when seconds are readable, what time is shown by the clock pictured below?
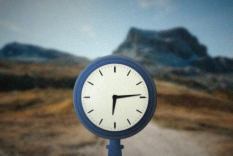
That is 6,14
